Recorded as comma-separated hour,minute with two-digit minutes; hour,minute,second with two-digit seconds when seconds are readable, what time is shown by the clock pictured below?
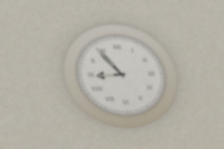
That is 8,54
